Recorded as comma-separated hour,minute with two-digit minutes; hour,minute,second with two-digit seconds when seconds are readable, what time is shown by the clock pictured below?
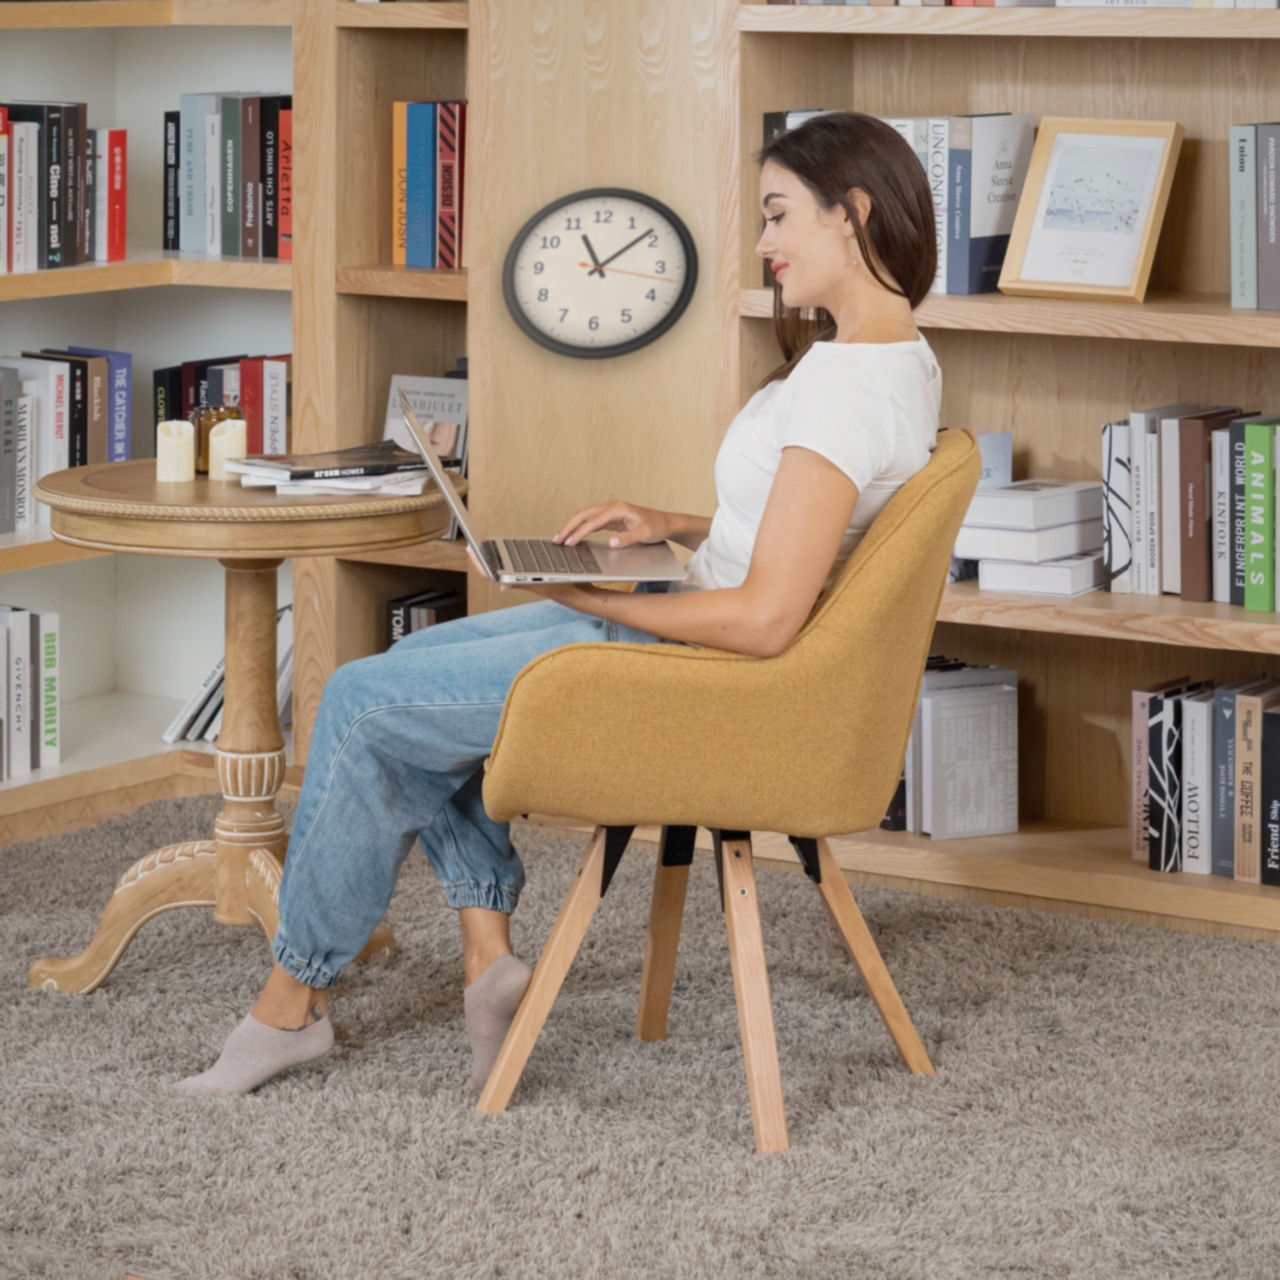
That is 11,08,17
